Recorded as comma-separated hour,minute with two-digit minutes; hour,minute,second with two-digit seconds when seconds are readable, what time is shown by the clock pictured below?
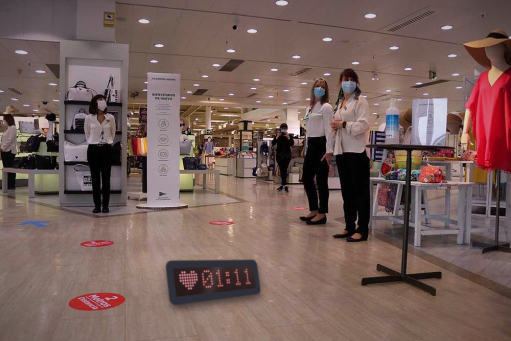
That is 1,11
